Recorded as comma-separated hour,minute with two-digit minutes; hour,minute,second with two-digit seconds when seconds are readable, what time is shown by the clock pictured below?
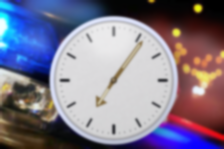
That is 7,06
